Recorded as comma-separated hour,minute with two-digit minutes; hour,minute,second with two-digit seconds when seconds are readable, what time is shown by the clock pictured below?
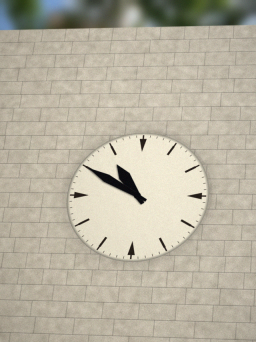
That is 10,50
